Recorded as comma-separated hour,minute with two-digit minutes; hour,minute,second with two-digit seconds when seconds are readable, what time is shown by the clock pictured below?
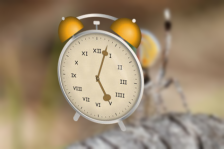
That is 5,03
